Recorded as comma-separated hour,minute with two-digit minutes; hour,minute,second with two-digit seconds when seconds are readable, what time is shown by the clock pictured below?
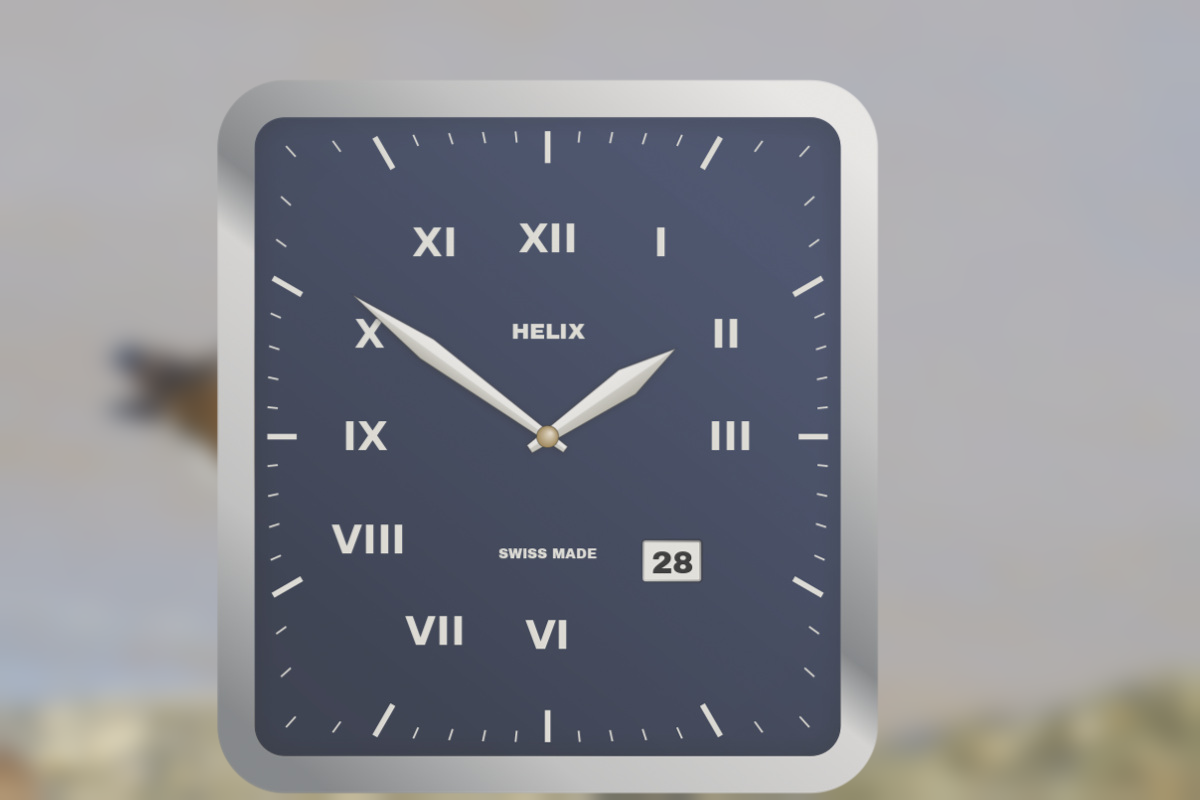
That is 1,51
